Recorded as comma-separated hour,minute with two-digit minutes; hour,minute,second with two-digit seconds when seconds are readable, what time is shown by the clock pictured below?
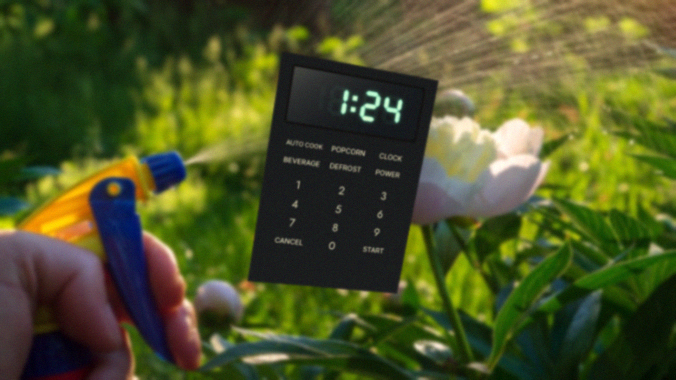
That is 1,24
